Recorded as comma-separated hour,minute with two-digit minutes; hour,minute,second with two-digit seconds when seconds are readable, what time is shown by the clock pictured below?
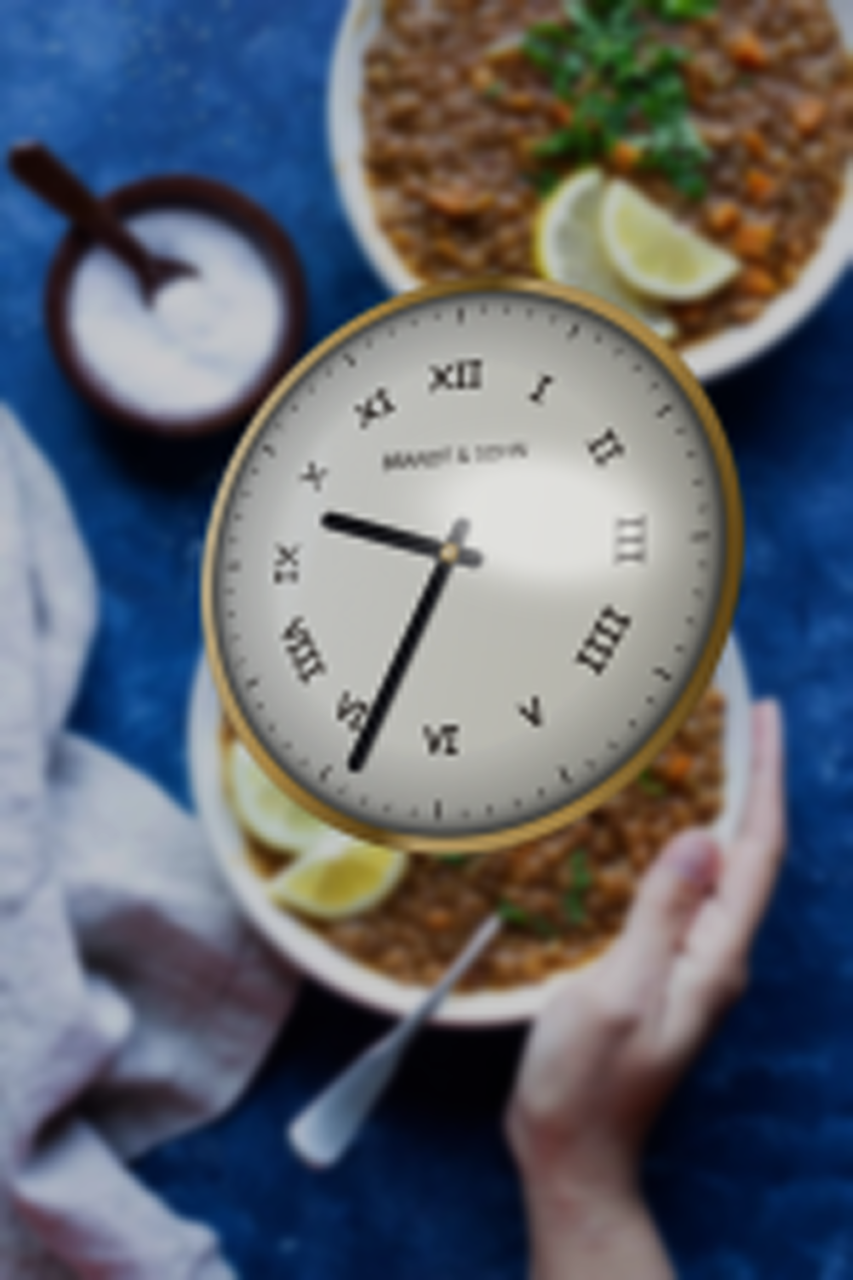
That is 9,34
